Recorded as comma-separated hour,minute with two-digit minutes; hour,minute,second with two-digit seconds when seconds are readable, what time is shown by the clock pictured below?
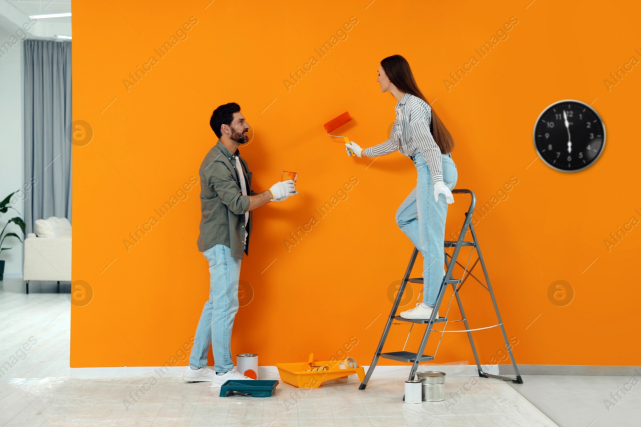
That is 5,58
